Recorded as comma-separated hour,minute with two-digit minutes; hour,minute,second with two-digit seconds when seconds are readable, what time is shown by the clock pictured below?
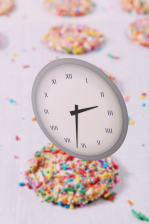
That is 2,32
